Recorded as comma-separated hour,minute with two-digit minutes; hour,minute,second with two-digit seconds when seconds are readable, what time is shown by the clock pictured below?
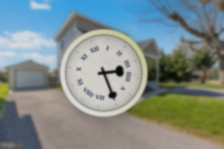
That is 3,30
